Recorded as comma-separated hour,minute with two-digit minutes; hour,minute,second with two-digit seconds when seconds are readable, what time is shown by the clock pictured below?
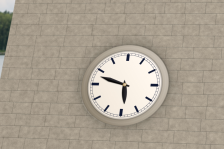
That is 5,48
